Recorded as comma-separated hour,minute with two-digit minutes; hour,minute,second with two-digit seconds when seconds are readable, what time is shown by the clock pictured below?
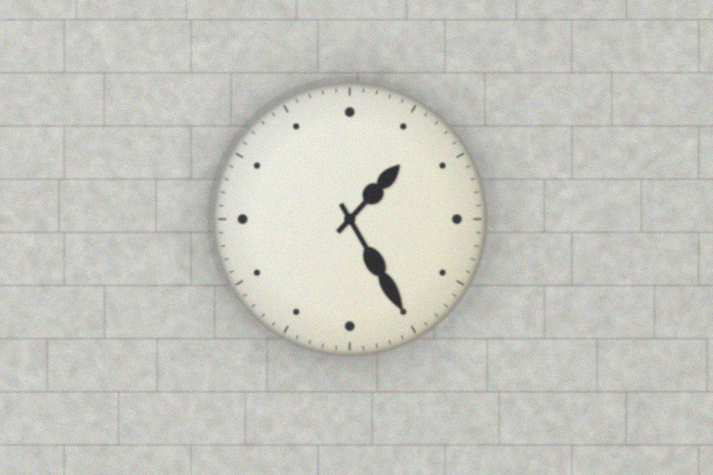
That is 1,25
